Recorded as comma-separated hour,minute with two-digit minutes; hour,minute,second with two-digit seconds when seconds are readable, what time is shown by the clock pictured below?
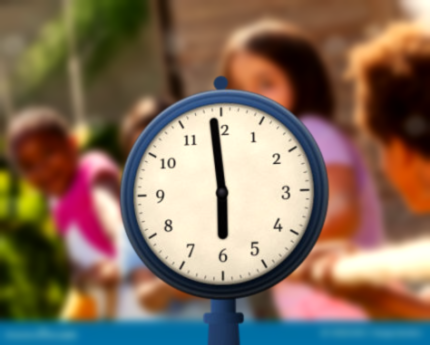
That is 5,59
